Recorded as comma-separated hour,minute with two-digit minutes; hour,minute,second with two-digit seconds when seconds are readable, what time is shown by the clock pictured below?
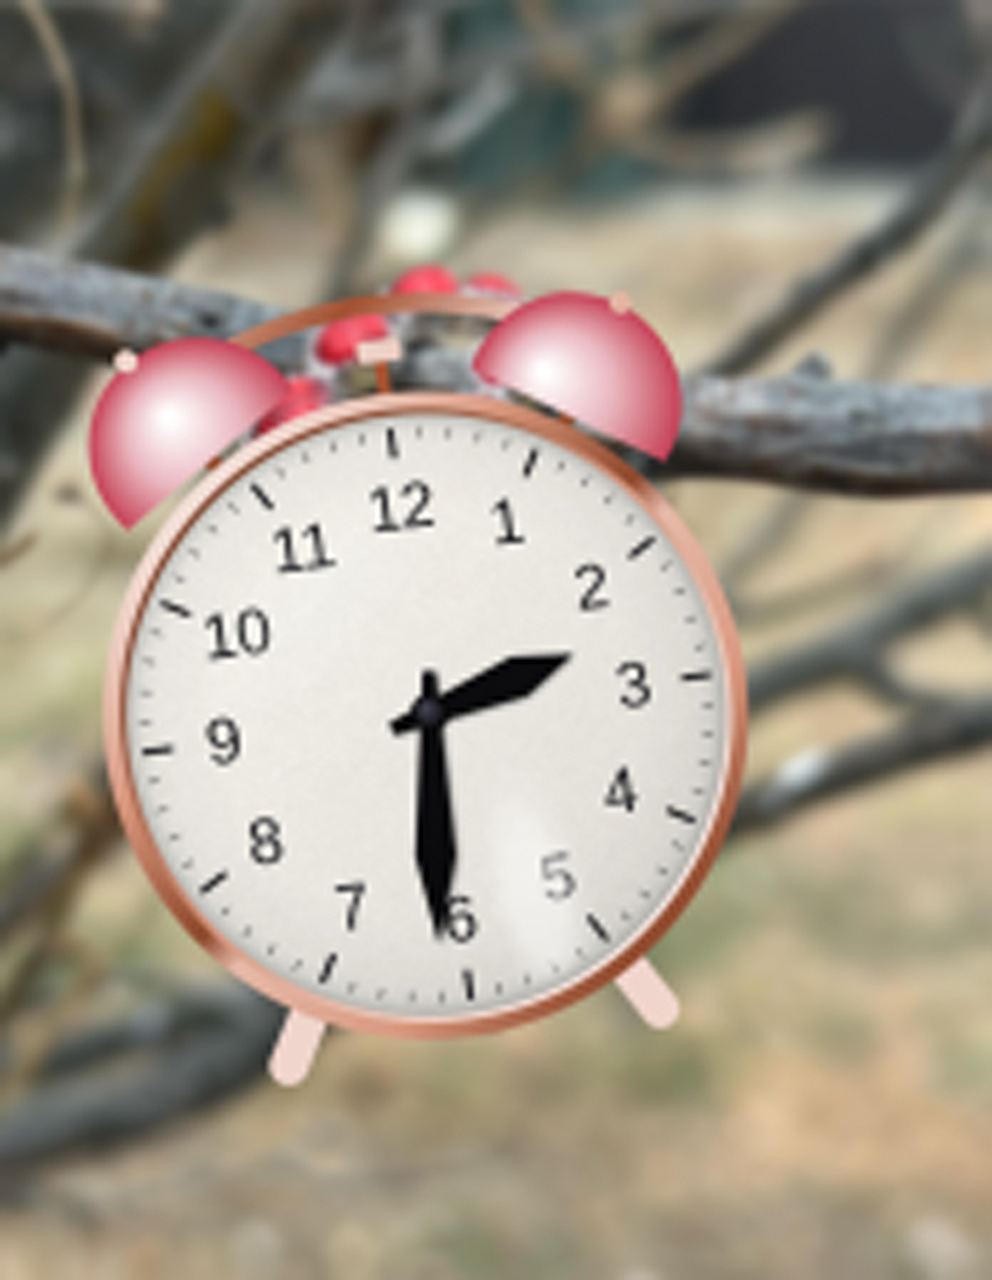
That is 2,31
